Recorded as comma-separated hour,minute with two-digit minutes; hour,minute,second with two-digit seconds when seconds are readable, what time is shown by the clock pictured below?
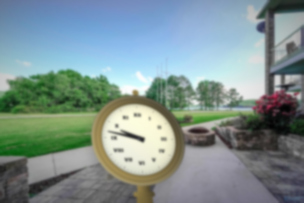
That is 9,47
